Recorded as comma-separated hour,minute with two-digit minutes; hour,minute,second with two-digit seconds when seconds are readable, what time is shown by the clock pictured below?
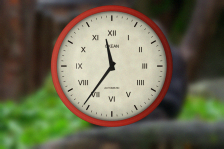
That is 11,36
